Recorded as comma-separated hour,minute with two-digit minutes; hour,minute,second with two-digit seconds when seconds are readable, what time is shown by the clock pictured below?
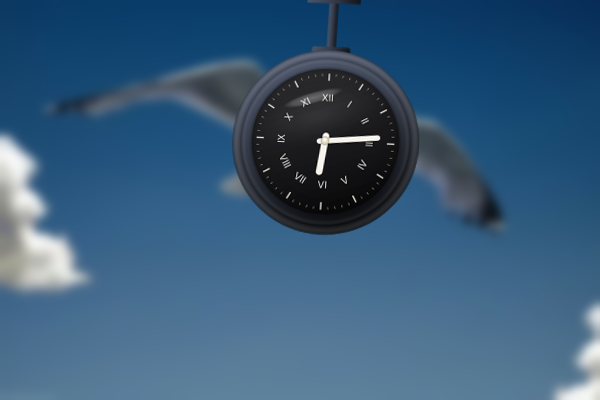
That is 6,14
